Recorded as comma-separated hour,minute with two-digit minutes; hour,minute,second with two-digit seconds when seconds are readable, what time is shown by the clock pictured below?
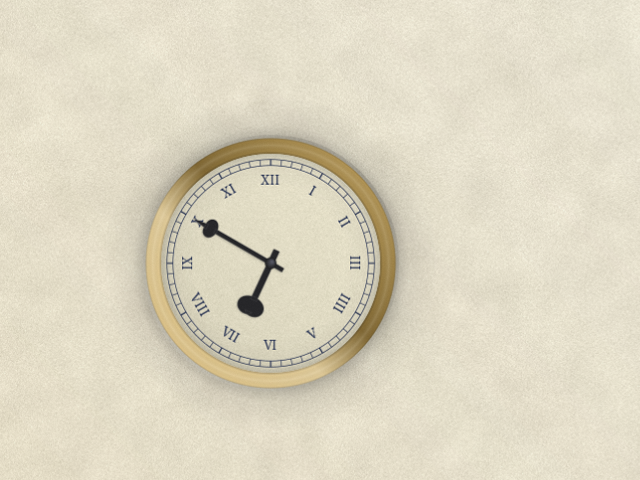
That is 6,50
